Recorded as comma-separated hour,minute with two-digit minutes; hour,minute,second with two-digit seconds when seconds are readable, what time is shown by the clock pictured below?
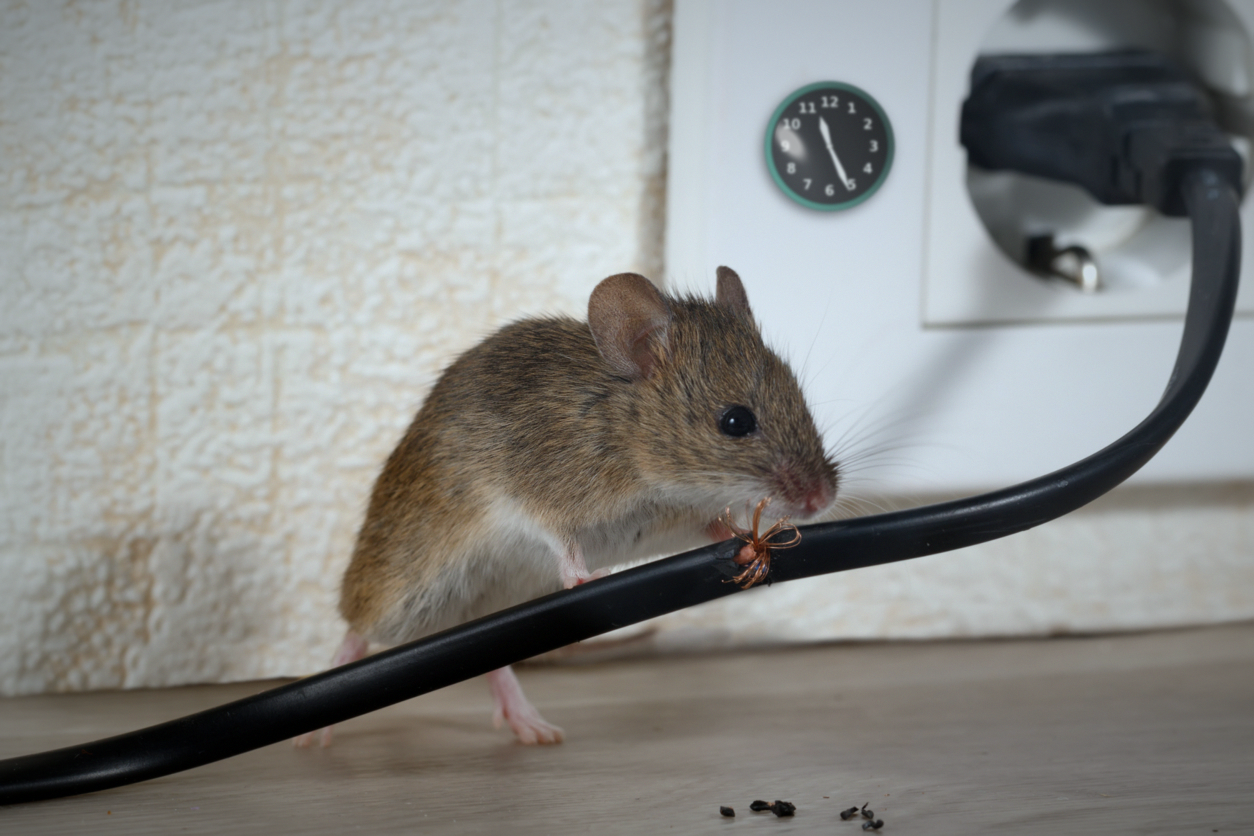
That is 11,26
